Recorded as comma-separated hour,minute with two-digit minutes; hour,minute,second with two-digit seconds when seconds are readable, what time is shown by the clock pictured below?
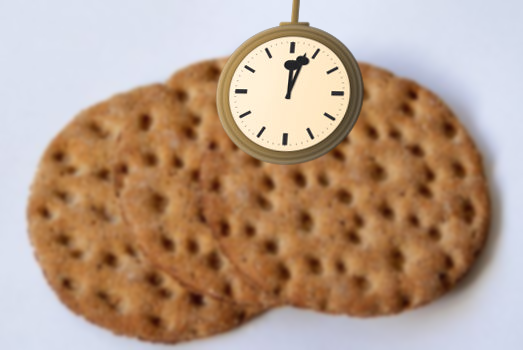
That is 12,03
